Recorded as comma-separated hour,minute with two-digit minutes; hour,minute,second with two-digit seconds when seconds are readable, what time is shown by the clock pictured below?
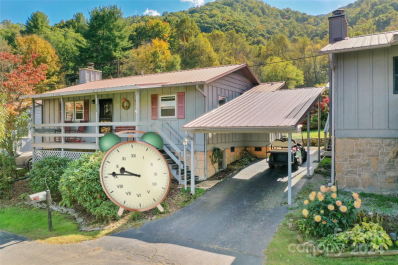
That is 9,46
